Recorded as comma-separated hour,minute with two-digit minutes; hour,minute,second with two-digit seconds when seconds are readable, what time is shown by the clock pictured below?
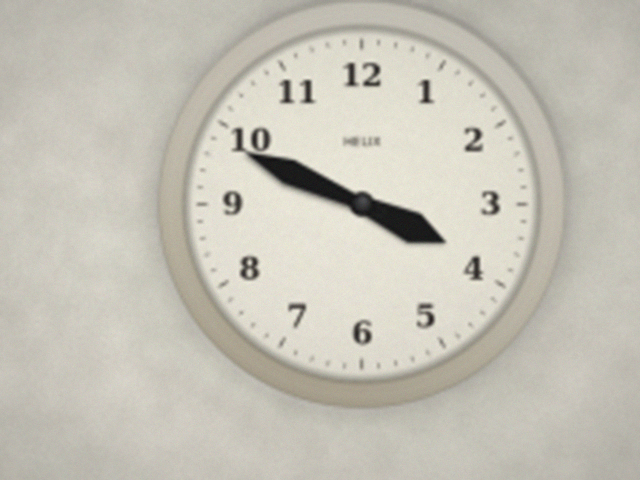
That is 3,49
